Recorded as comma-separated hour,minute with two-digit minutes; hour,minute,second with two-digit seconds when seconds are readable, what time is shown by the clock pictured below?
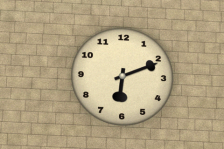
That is 6,11
